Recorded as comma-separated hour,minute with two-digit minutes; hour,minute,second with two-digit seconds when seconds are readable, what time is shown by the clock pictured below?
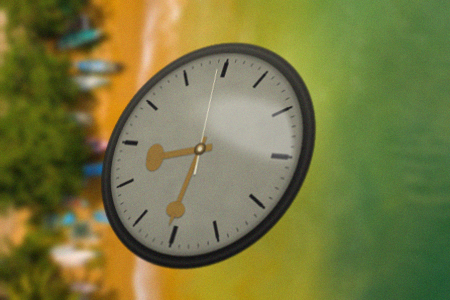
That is 8,30,59
